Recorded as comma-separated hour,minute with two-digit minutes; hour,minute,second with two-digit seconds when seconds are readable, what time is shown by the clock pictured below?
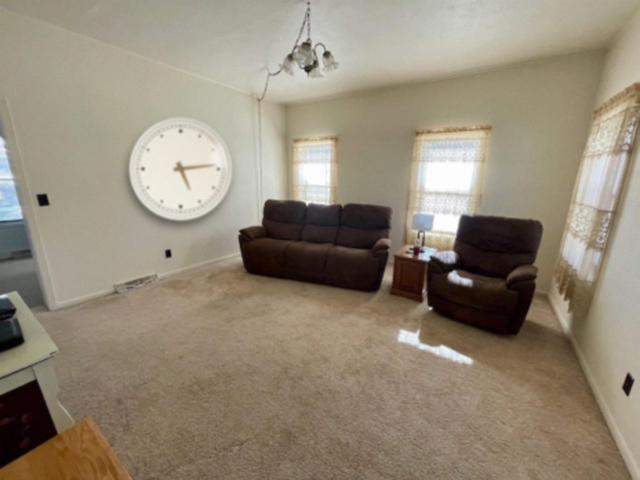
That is 5,14
